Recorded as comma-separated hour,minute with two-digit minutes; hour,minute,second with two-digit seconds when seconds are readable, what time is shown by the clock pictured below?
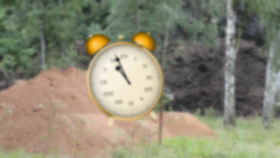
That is 10,57
